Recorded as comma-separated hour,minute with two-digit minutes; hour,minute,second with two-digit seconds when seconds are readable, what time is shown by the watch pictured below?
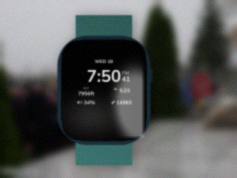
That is 7,50
